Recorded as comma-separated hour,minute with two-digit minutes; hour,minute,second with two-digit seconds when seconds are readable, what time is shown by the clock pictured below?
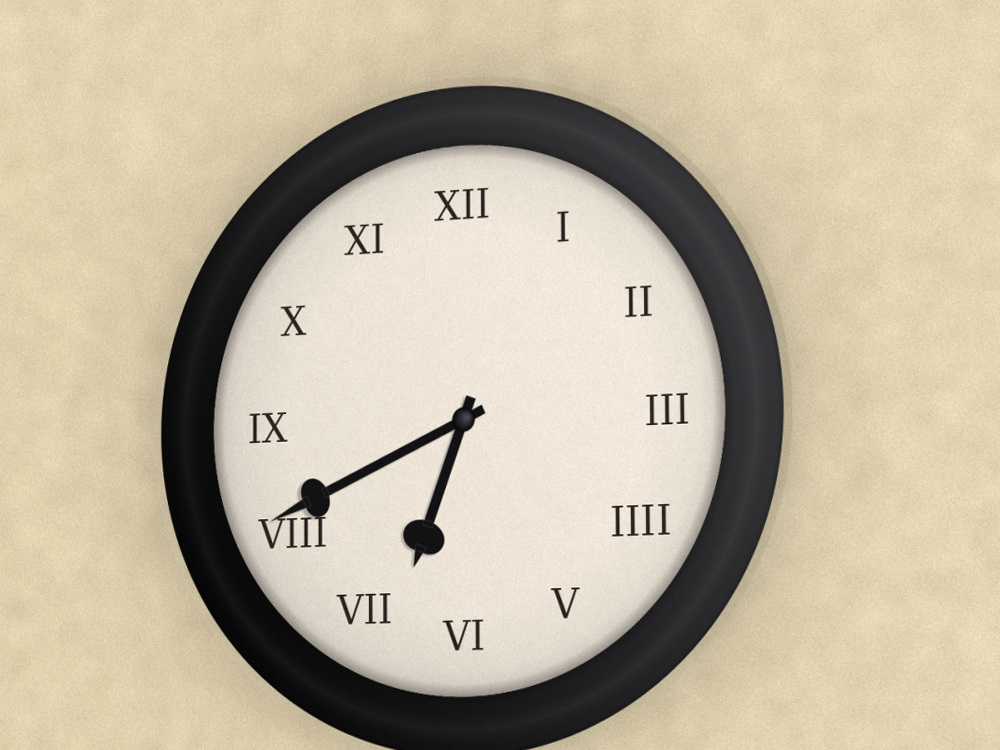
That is 6,41
